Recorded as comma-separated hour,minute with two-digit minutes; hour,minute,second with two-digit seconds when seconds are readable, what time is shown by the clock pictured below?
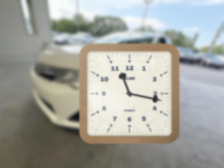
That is 11,17
